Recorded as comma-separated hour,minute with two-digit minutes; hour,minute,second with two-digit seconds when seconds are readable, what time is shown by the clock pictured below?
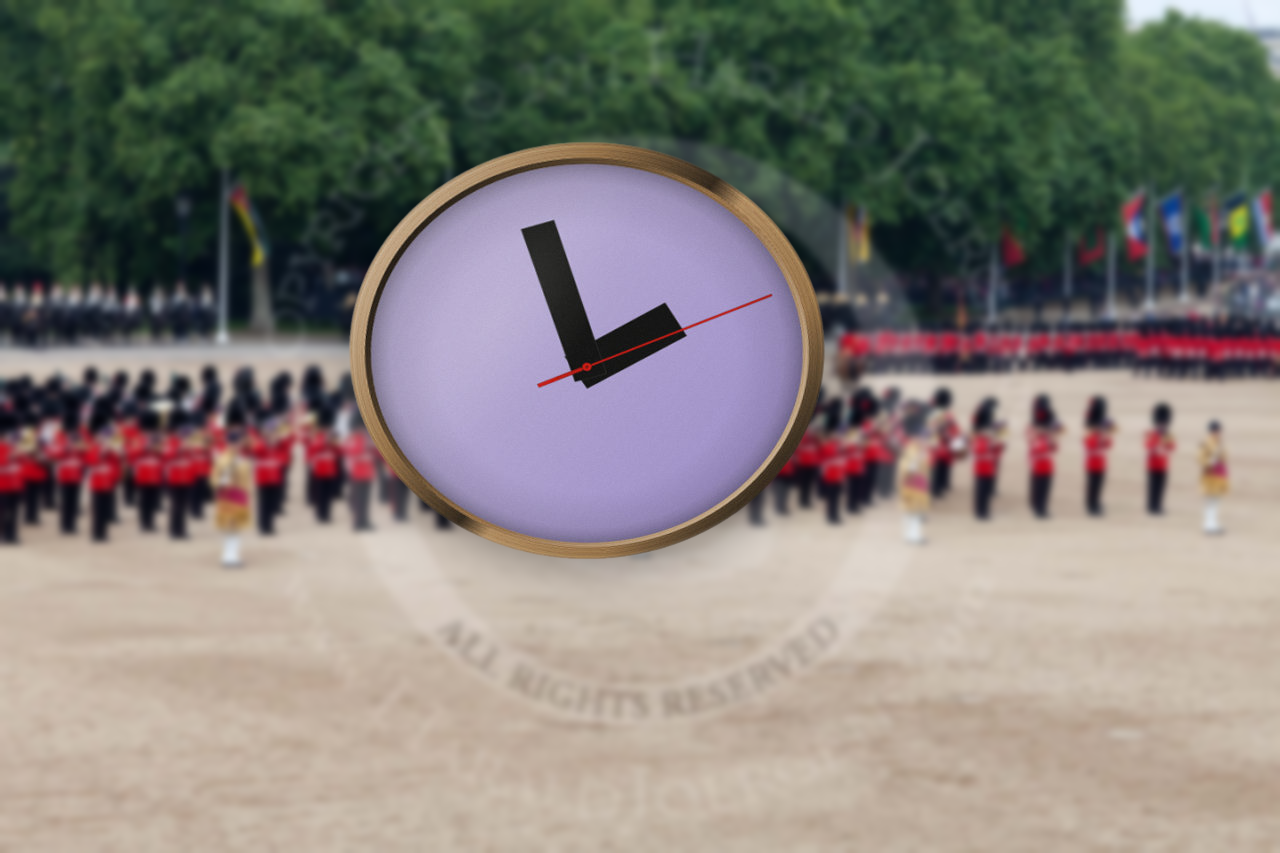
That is 1,57,11
